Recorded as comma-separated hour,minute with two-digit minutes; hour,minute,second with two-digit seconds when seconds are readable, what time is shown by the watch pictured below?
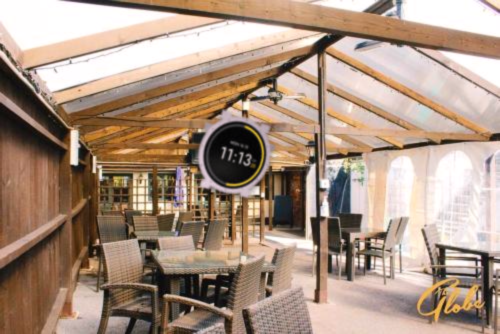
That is 11,13
